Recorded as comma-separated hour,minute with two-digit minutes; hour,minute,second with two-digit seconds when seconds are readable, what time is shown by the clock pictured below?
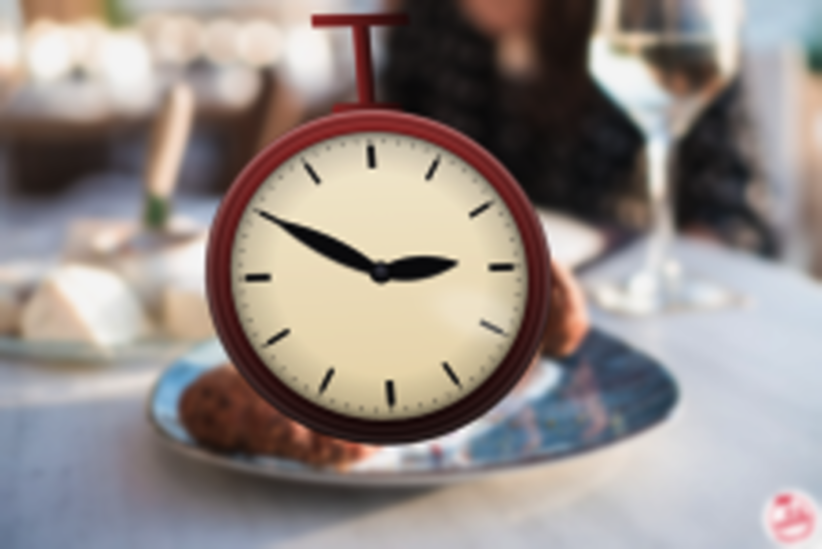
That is 2,50
